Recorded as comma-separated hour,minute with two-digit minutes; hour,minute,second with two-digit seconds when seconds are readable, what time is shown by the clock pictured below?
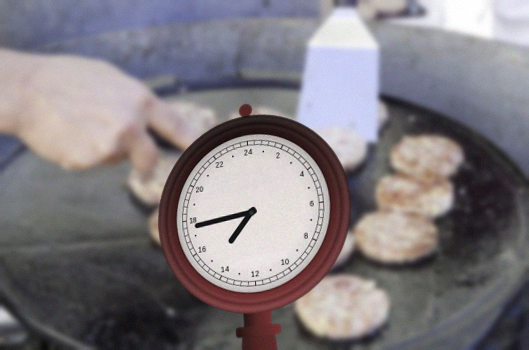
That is 14,44
